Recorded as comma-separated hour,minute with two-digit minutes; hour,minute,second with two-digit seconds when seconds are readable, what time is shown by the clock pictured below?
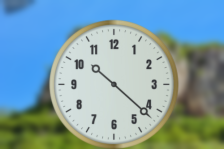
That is 10,22
